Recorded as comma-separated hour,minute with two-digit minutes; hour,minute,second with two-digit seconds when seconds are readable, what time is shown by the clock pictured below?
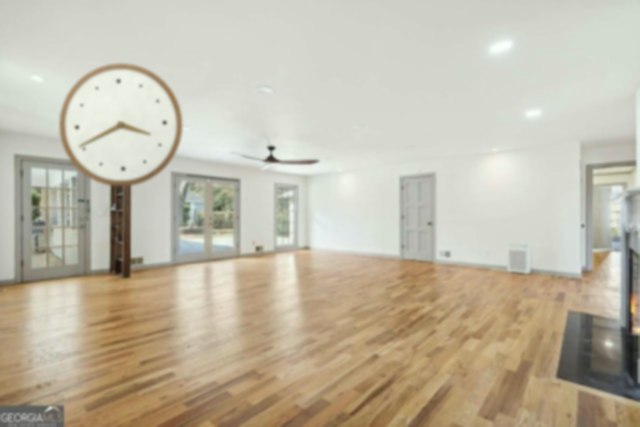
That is 3,41
